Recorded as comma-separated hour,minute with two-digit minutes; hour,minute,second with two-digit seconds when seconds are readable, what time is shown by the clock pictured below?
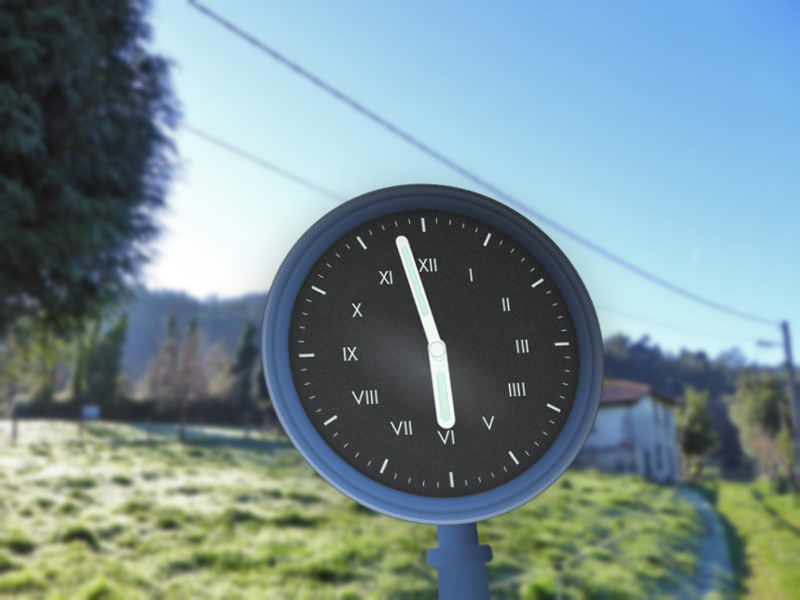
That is 5,58
